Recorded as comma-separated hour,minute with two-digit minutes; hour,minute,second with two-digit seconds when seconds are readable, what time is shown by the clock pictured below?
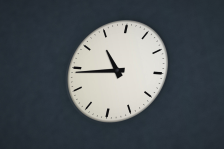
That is 10,44
